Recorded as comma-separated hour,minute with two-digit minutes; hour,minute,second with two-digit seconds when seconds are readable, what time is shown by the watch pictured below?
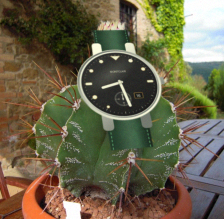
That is 8,28
